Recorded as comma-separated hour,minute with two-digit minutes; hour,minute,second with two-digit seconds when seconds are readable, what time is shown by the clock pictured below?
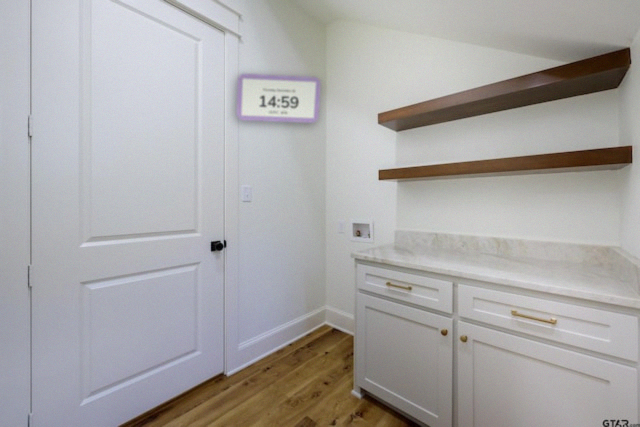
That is 14,59
